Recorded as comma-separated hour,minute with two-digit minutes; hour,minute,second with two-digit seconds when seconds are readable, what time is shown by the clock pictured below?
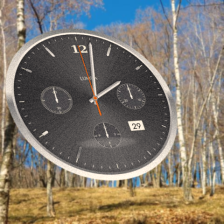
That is 2,02
